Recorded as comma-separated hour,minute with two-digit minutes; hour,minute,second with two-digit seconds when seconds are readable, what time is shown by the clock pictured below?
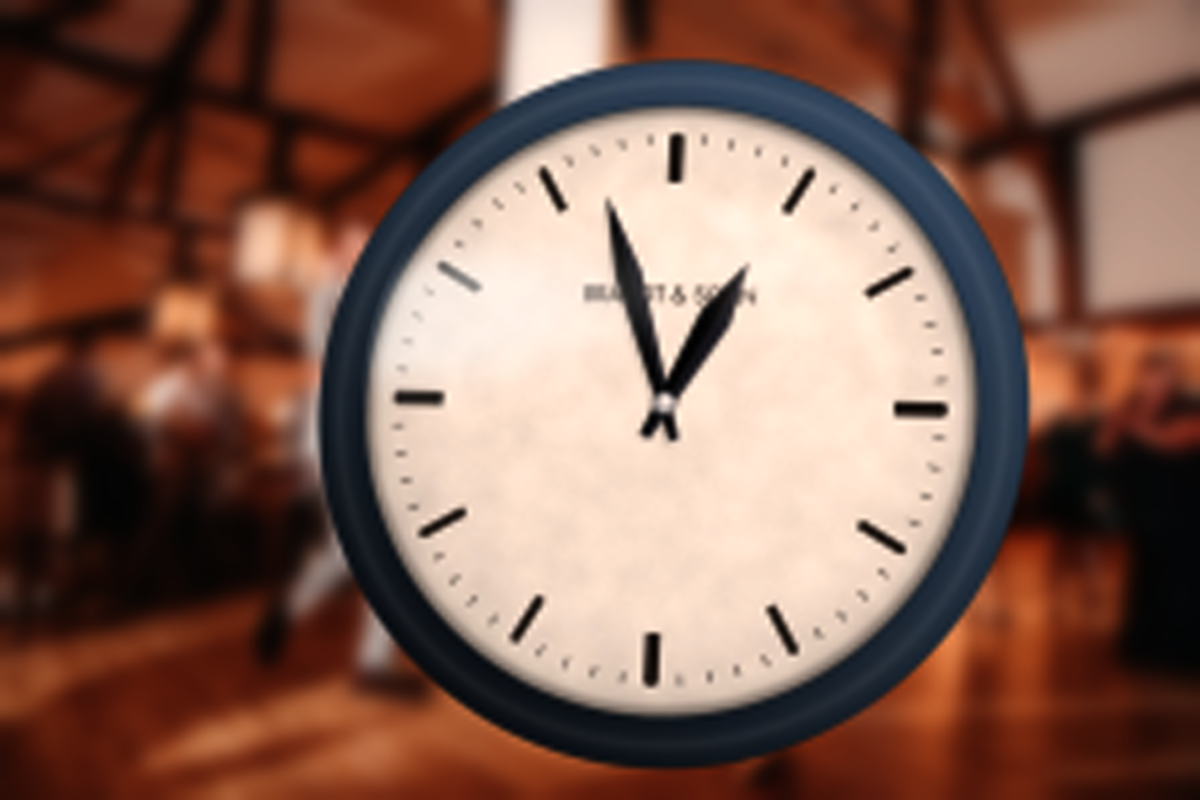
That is 12,57
